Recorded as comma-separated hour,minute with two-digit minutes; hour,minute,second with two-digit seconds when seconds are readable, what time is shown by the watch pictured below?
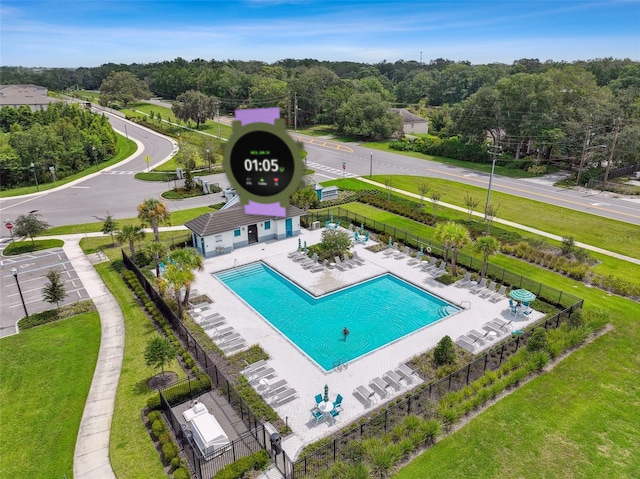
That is 1,05
